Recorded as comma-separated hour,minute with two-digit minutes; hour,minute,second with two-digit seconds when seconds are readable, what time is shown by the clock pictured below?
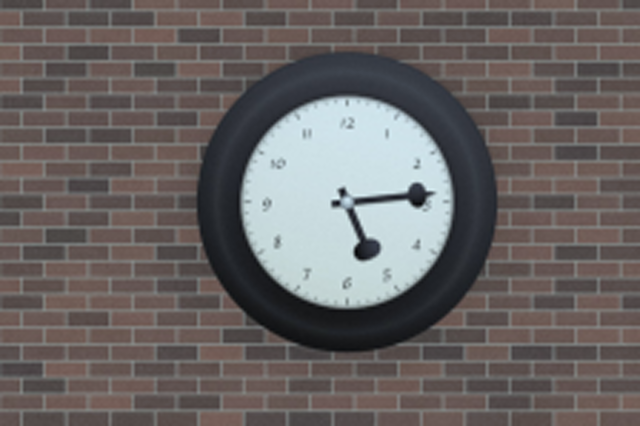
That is 5,14
